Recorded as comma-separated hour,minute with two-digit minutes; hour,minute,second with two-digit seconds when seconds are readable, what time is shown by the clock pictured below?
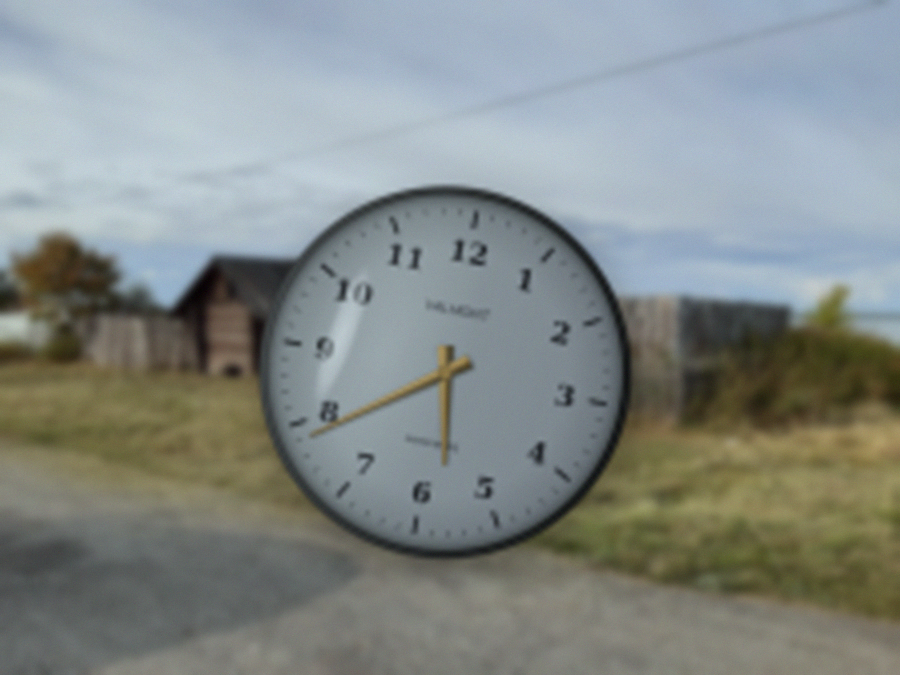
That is 5,39
